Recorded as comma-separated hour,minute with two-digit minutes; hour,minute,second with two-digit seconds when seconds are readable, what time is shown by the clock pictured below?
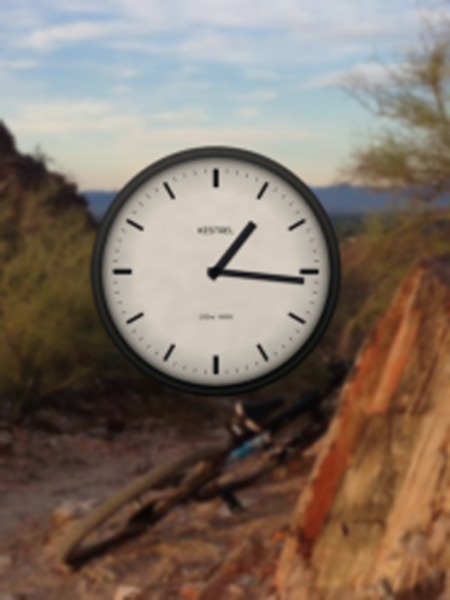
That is 1,16
